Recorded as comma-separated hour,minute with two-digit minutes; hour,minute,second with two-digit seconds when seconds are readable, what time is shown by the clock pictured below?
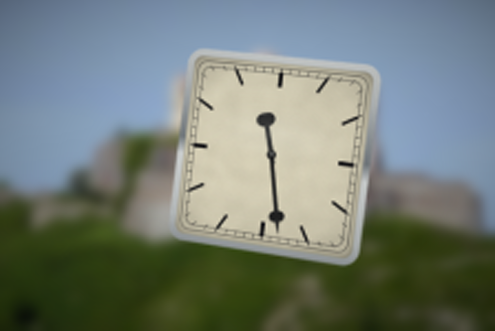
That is 11,28
